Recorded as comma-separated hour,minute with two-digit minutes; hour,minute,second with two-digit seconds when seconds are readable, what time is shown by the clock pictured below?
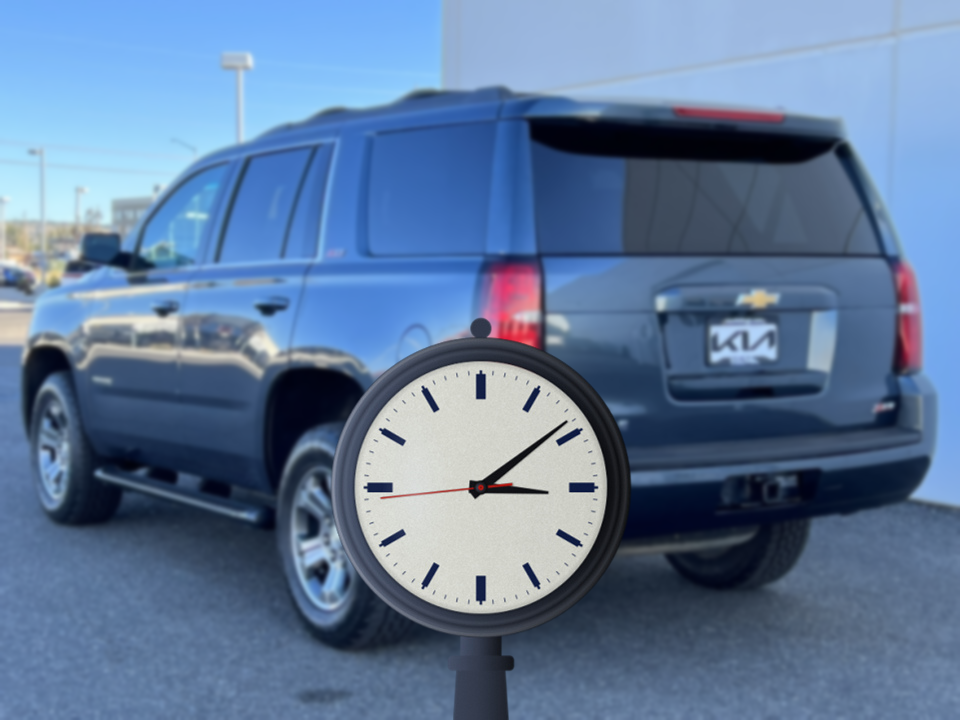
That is 3,08,44
